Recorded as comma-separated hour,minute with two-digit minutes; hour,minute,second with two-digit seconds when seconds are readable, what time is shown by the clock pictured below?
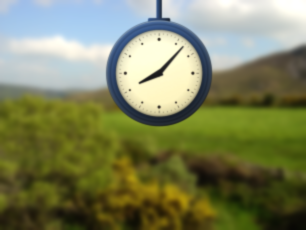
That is 8,07
